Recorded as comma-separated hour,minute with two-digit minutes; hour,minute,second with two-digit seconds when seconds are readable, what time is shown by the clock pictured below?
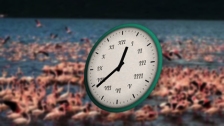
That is 12,39
